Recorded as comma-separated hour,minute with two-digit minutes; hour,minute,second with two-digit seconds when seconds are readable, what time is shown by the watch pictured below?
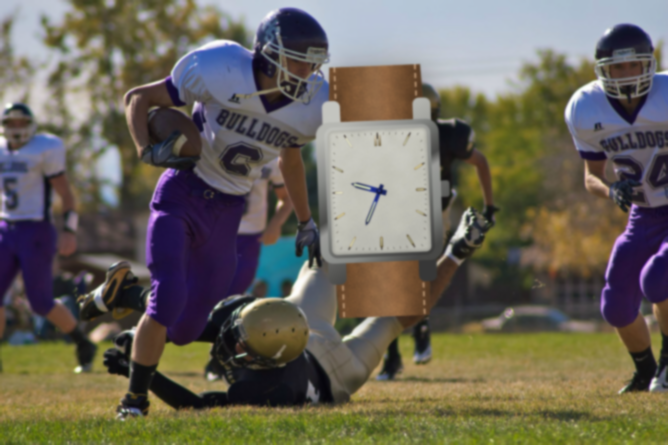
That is 9,34
